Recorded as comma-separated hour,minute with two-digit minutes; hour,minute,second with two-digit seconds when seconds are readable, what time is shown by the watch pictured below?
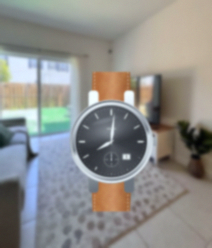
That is 8,01
